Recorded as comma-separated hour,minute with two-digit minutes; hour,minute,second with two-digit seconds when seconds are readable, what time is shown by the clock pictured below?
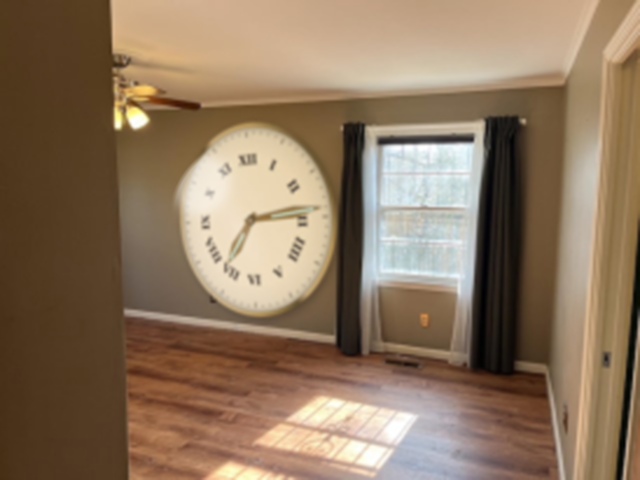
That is 7,14
